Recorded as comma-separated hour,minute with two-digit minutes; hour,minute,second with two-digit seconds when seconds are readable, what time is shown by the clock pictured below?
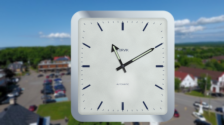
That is 11,10
